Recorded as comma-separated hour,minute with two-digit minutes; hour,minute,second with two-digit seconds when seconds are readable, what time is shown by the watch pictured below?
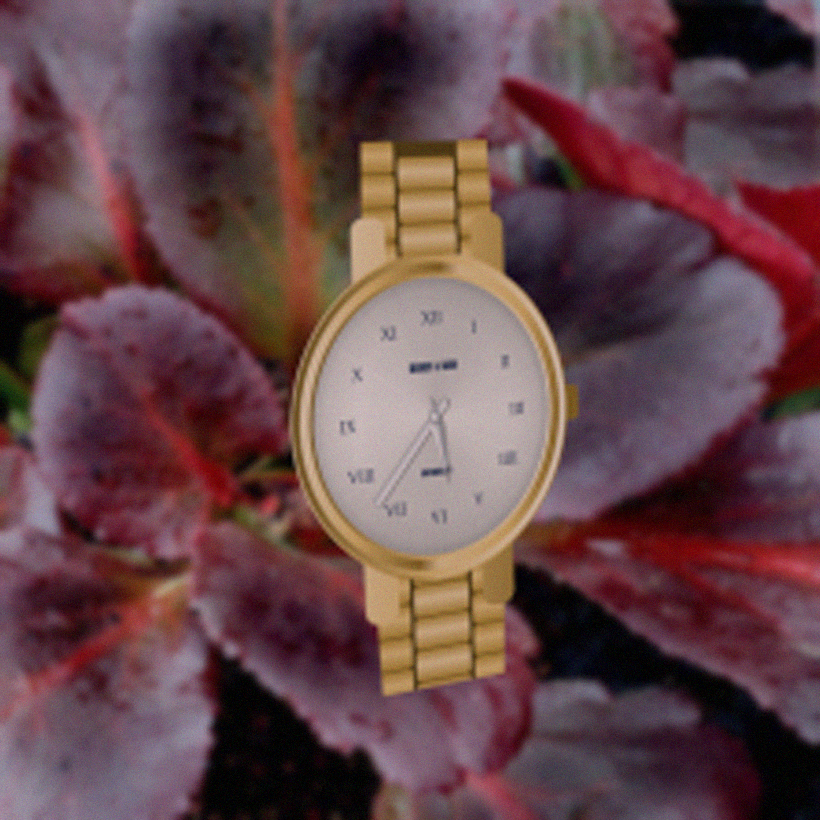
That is 5,37
